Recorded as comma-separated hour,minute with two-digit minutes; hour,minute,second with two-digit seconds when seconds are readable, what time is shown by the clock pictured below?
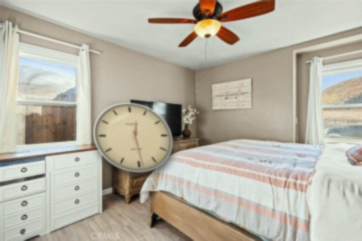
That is 12,29
